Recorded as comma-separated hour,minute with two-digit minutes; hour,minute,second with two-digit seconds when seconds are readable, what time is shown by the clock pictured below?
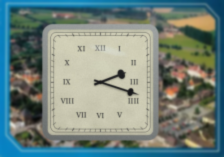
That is 2,18
